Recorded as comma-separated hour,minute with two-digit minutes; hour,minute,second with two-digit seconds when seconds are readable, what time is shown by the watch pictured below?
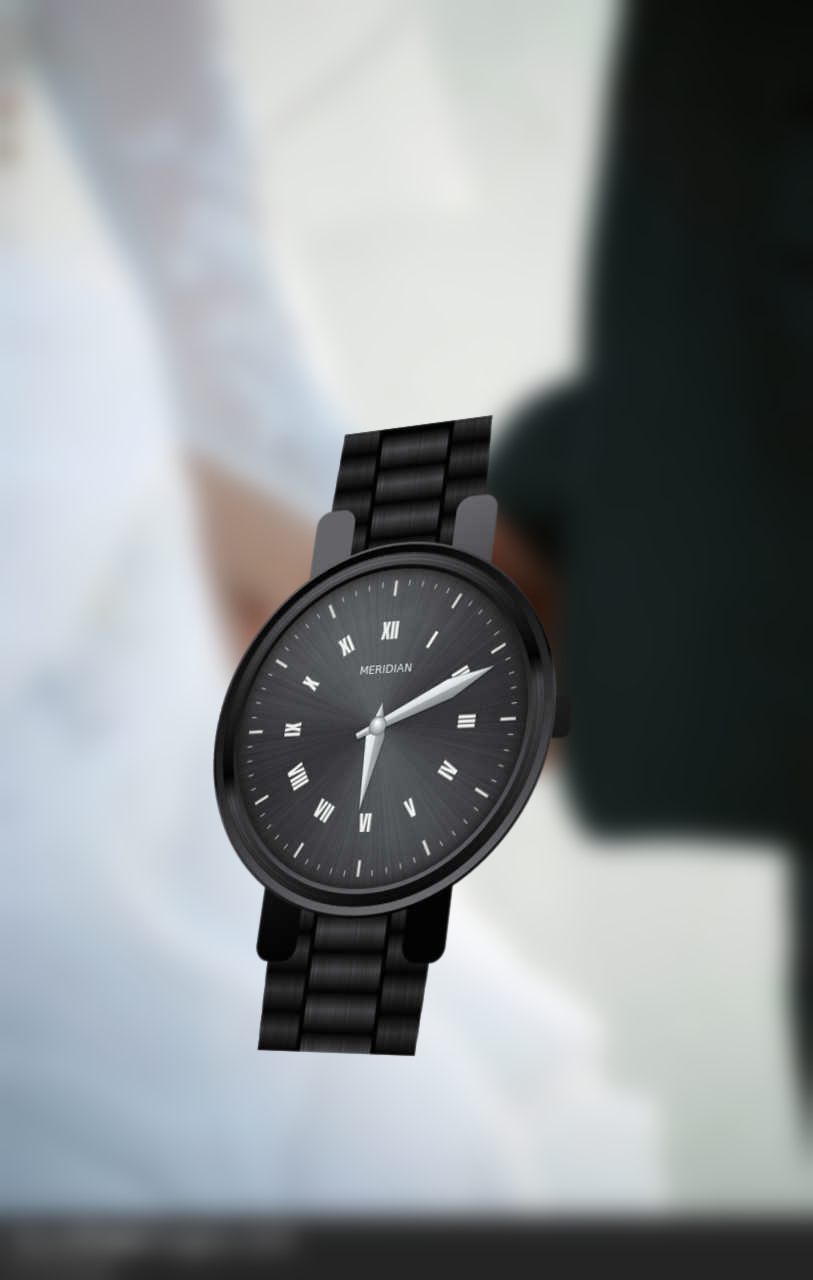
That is 6,11
